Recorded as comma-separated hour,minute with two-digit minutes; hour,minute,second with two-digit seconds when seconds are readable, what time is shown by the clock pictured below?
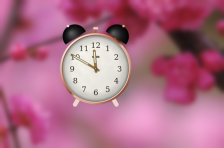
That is 11,50
